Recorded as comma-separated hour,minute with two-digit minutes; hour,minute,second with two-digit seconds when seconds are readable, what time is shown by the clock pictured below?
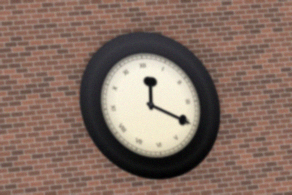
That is 12,20
